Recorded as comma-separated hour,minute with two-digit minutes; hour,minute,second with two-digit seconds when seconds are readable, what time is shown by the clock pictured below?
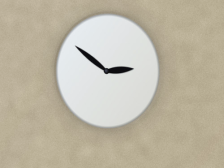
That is 2,51
